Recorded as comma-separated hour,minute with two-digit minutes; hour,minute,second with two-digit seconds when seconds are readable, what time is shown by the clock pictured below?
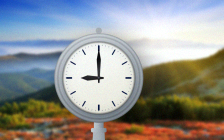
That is 9,00
